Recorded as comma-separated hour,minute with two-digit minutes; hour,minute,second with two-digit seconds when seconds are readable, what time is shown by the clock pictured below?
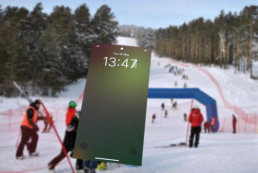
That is 13,47
